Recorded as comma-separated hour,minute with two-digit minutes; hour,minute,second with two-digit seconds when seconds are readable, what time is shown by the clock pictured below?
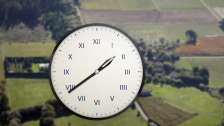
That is 1,39
